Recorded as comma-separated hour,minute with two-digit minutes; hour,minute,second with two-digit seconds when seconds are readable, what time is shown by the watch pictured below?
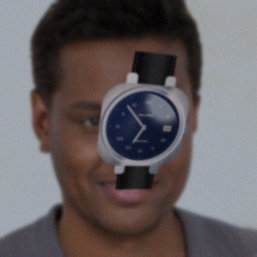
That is 6,53
